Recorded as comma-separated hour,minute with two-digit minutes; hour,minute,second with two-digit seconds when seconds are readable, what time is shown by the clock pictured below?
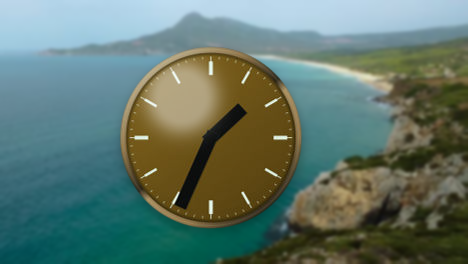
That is 1,34
